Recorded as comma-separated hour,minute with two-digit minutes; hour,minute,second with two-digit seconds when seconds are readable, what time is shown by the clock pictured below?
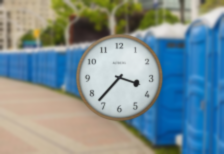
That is 3,37
